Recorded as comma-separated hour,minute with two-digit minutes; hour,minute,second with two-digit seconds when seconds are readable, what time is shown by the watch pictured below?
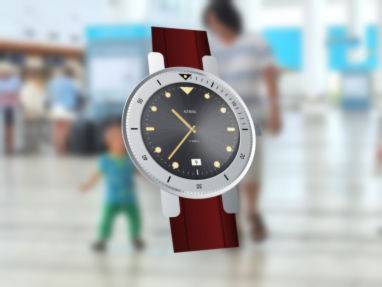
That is 10,37
